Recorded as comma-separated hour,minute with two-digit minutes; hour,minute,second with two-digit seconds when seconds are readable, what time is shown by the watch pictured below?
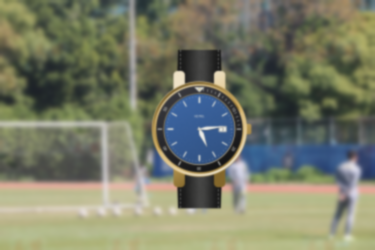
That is 5,14
